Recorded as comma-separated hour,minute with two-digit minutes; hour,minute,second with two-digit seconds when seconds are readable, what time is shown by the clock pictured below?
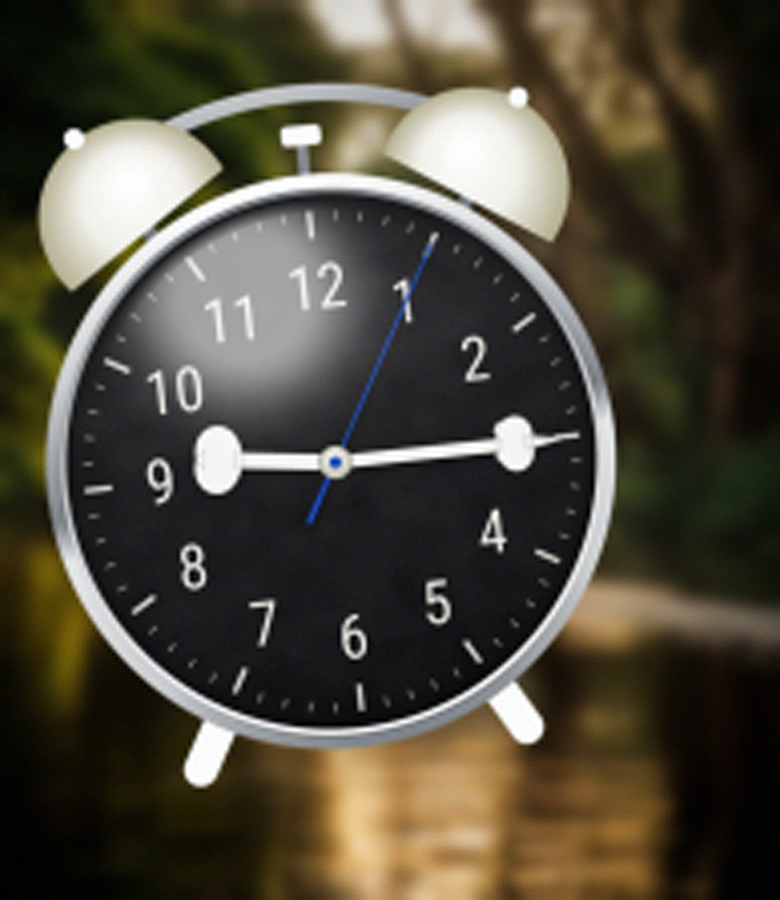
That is 9,15,05
